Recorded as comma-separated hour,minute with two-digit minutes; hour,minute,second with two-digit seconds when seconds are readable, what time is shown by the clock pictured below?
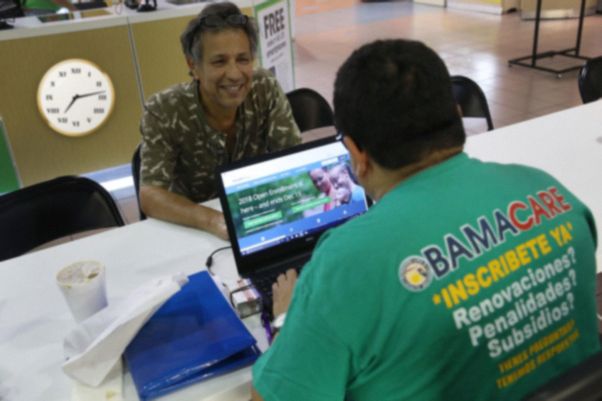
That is 7,13
